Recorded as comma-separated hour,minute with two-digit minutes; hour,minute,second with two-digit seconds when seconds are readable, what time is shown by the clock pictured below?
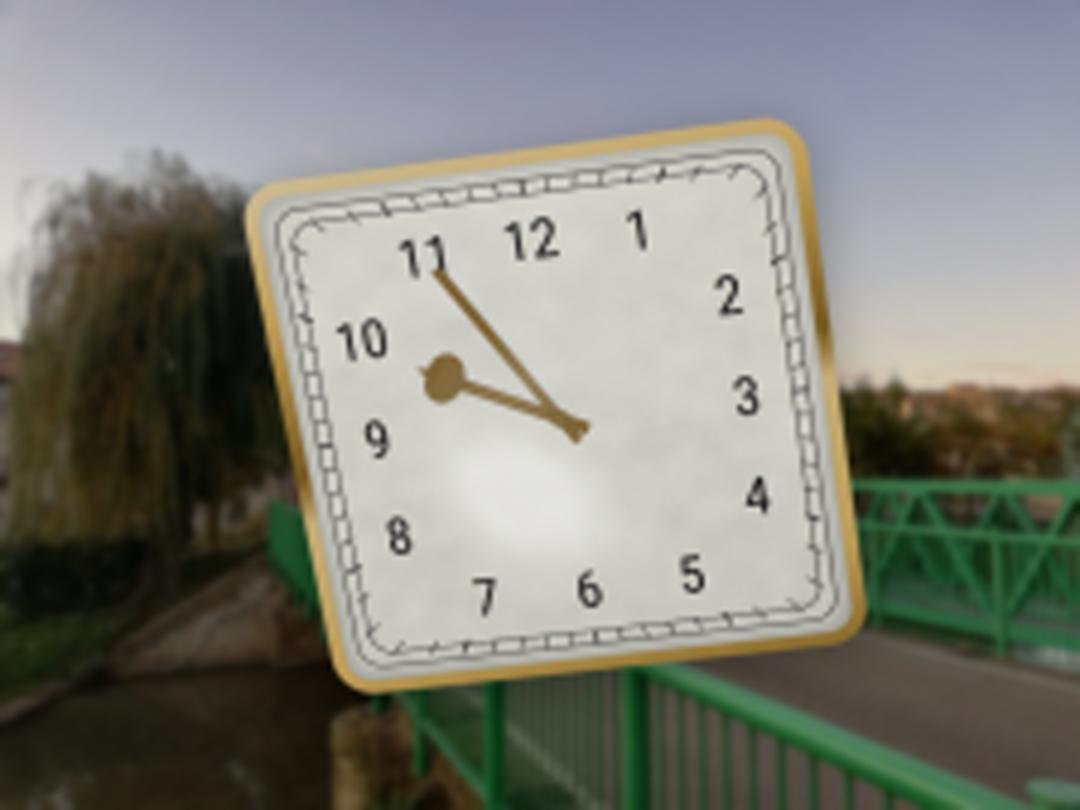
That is 9,55
